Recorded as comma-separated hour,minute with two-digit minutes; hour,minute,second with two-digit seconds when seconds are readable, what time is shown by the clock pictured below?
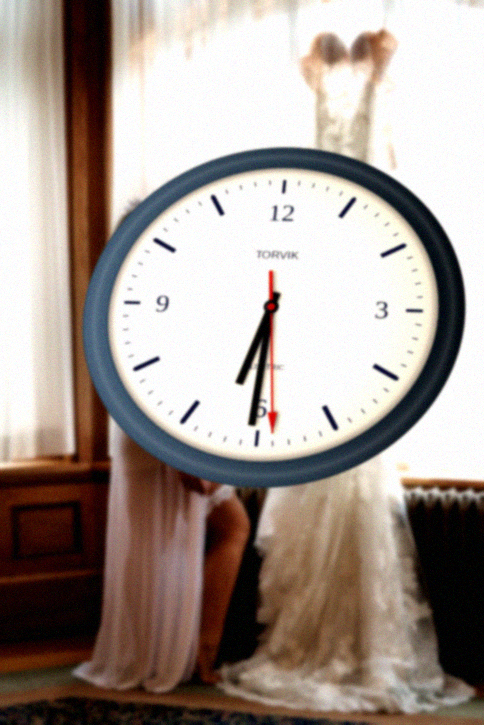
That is 6,30,29
